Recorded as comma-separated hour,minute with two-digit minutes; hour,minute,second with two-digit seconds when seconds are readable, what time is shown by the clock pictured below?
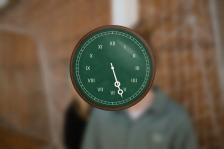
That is 5,27
